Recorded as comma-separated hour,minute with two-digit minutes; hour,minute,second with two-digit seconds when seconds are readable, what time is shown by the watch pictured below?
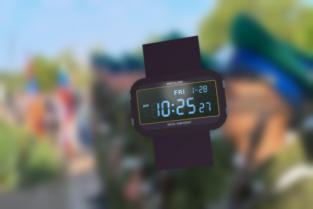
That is 10,25,27
